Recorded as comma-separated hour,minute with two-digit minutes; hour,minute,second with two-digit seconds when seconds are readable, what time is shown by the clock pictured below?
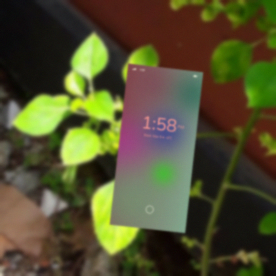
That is 1,58
